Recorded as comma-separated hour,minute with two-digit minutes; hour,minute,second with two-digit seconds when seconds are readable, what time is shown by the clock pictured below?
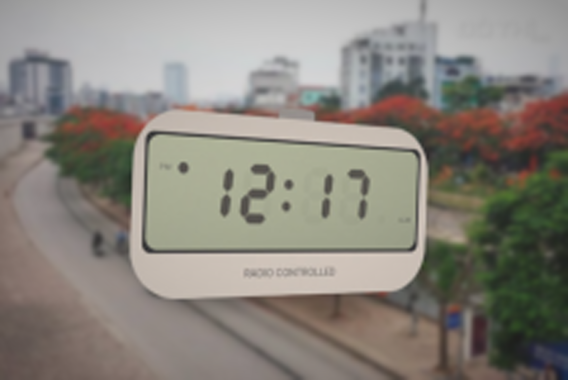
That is 12,17
